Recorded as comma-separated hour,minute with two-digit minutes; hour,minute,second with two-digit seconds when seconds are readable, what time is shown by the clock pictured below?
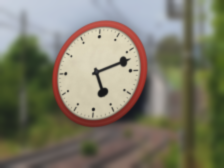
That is 5,12
